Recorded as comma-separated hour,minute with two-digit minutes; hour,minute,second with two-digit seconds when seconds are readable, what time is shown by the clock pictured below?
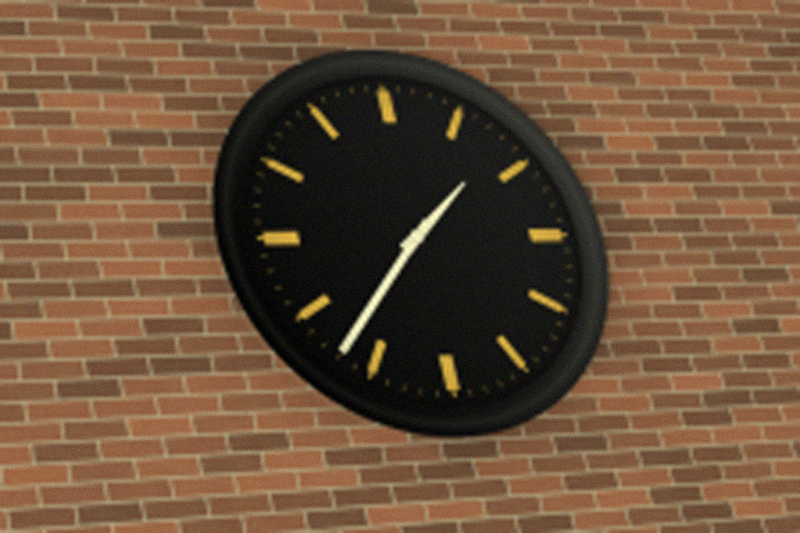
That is 1,37
